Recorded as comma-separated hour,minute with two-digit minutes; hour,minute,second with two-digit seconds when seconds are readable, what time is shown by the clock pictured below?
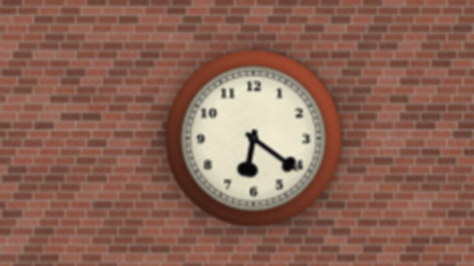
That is 6,21
